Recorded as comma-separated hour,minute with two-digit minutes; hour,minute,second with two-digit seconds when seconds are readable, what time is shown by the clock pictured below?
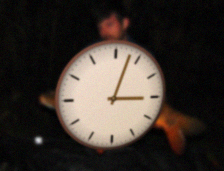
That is 3,03
